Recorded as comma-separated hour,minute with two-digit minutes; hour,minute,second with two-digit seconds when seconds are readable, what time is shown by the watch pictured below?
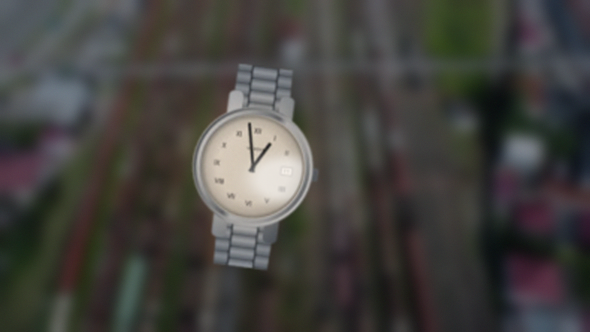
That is 12,58
